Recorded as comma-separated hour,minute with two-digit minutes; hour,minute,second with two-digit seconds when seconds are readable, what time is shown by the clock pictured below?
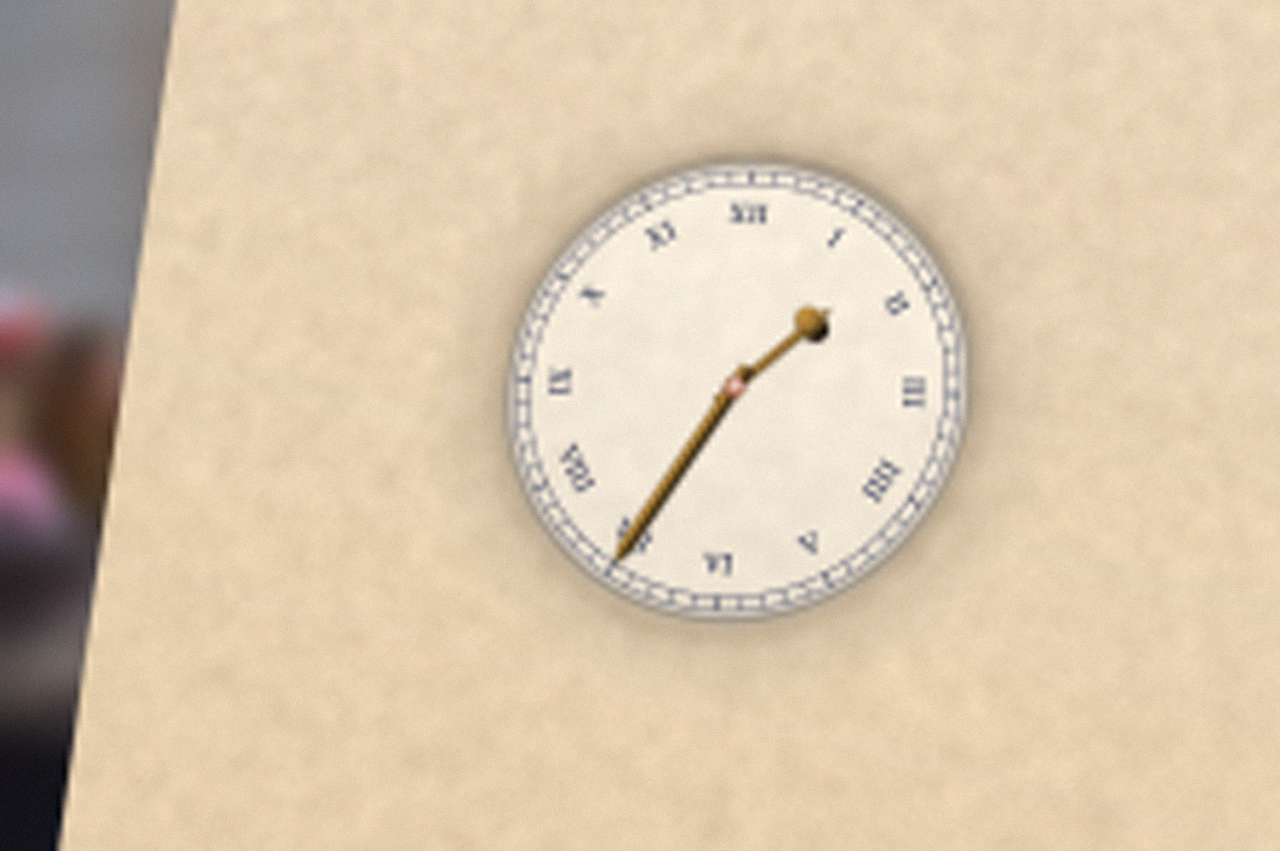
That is 1,35
